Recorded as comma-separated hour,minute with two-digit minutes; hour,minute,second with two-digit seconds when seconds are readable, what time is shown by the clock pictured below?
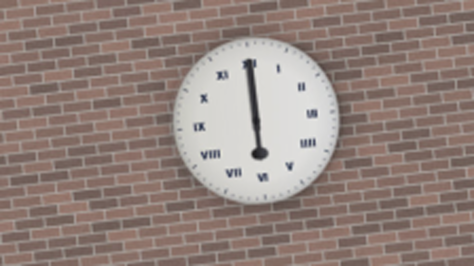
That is 6,00
